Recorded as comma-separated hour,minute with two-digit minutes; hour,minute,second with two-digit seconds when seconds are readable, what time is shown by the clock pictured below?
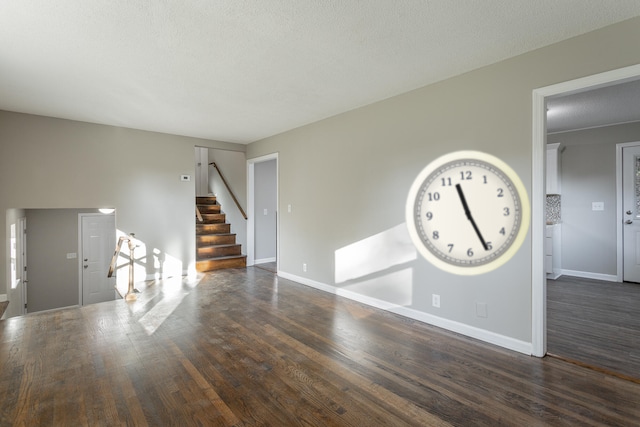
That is 11,26
